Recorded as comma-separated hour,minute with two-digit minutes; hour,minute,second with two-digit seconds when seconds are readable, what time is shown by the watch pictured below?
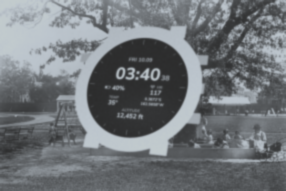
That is 3,40
